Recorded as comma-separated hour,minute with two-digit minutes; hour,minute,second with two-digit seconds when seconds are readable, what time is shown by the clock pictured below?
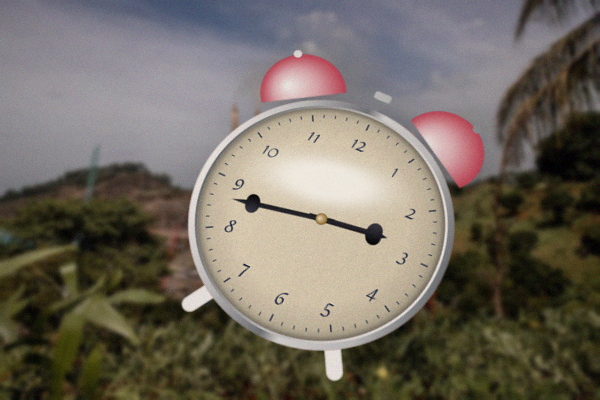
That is 2,43
